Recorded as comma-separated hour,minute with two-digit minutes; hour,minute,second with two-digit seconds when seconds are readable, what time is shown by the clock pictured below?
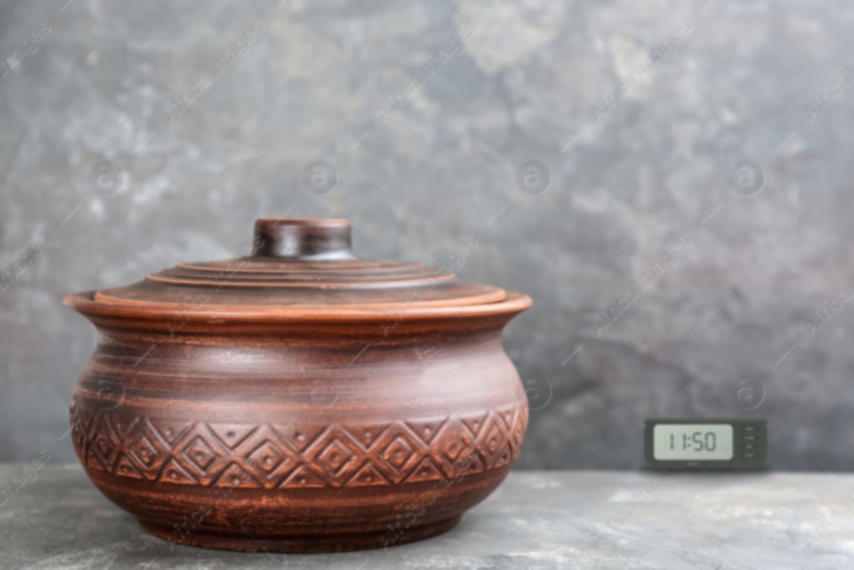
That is 11,50
